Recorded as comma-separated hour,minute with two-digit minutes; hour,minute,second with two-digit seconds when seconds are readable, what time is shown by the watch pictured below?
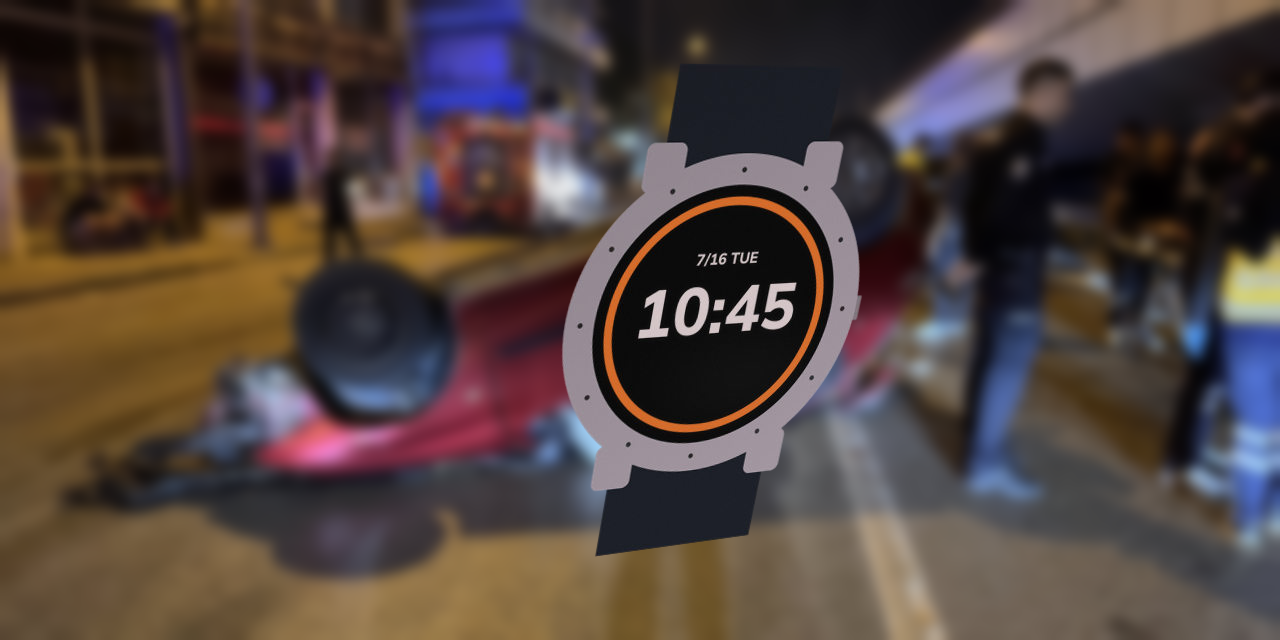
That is 10,45
